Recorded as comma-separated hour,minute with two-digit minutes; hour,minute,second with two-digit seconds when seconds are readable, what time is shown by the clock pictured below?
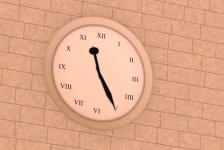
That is 11,25
